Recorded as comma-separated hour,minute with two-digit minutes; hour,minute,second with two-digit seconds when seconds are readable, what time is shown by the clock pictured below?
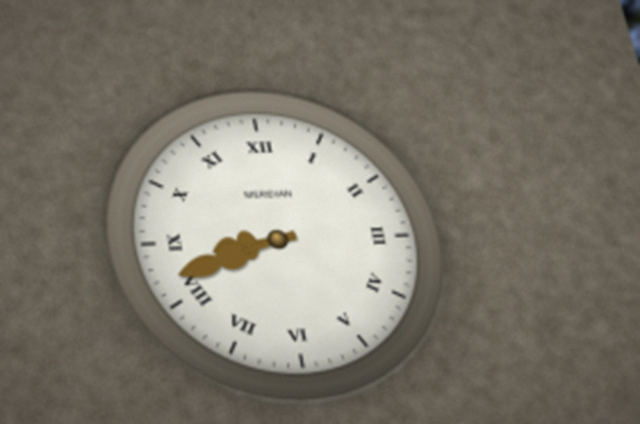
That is 8,42
